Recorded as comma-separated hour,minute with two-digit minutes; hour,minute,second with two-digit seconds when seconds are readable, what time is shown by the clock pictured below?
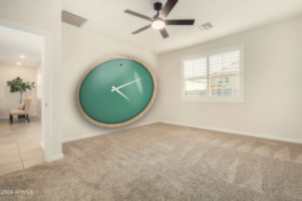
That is 4,10
